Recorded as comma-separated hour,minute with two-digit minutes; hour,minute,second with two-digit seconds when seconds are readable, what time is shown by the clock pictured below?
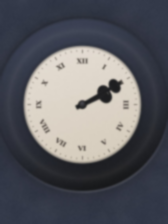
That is 2,10
